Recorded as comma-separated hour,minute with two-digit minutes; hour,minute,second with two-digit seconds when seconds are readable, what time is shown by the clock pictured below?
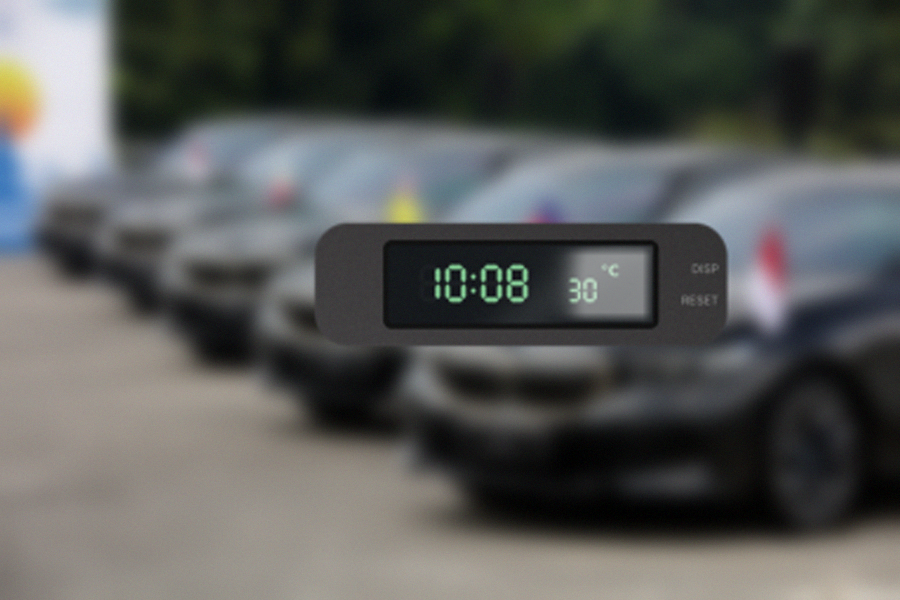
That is 10,08
